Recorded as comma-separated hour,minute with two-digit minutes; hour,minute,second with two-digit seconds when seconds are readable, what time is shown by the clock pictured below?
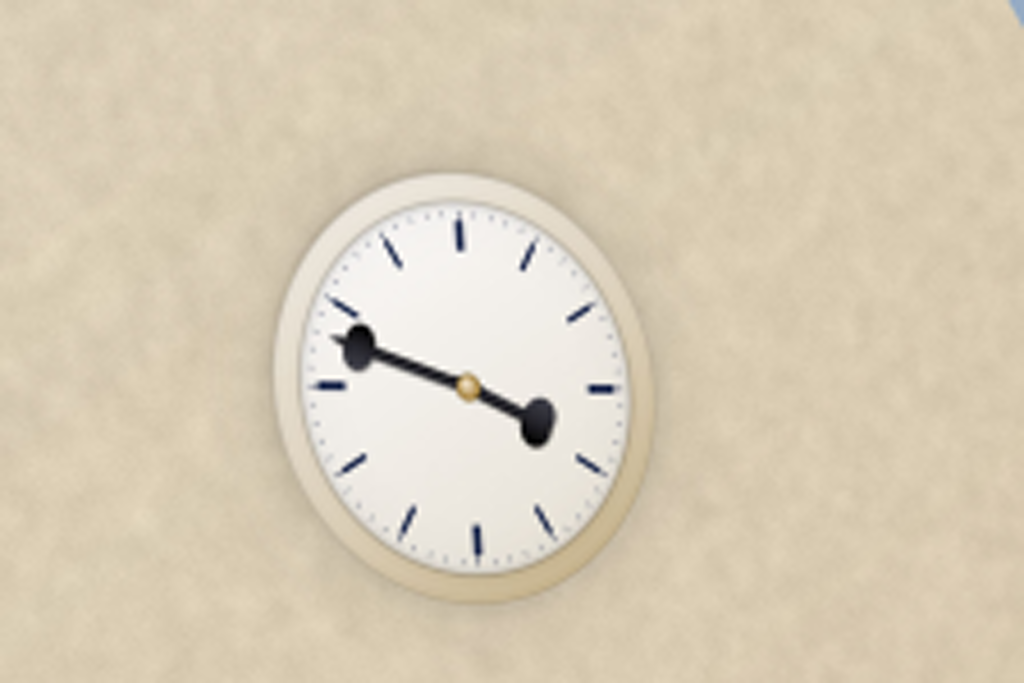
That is 3,48
